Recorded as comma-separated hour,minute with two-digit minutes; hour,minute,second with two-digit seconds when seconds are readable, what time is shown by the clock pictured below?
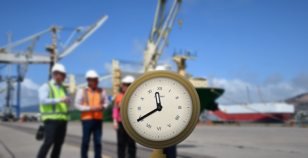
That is 11,40
